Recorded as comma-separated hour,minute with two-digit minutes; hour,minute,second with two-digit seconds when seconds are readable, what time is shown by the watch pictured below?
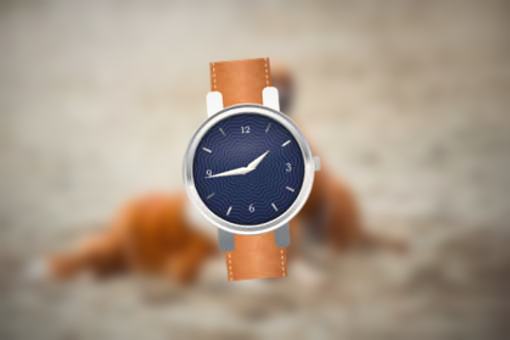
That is 1,44
